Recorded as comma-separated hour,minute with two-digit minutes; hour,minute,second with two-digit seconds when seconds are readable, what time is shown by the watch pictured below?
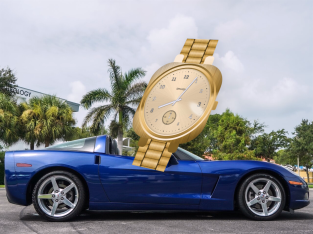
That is 8,04
